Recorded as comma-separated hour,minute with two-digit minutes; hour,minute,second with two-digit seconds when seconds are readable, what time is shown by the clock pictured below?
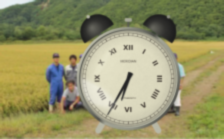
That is 6,35
